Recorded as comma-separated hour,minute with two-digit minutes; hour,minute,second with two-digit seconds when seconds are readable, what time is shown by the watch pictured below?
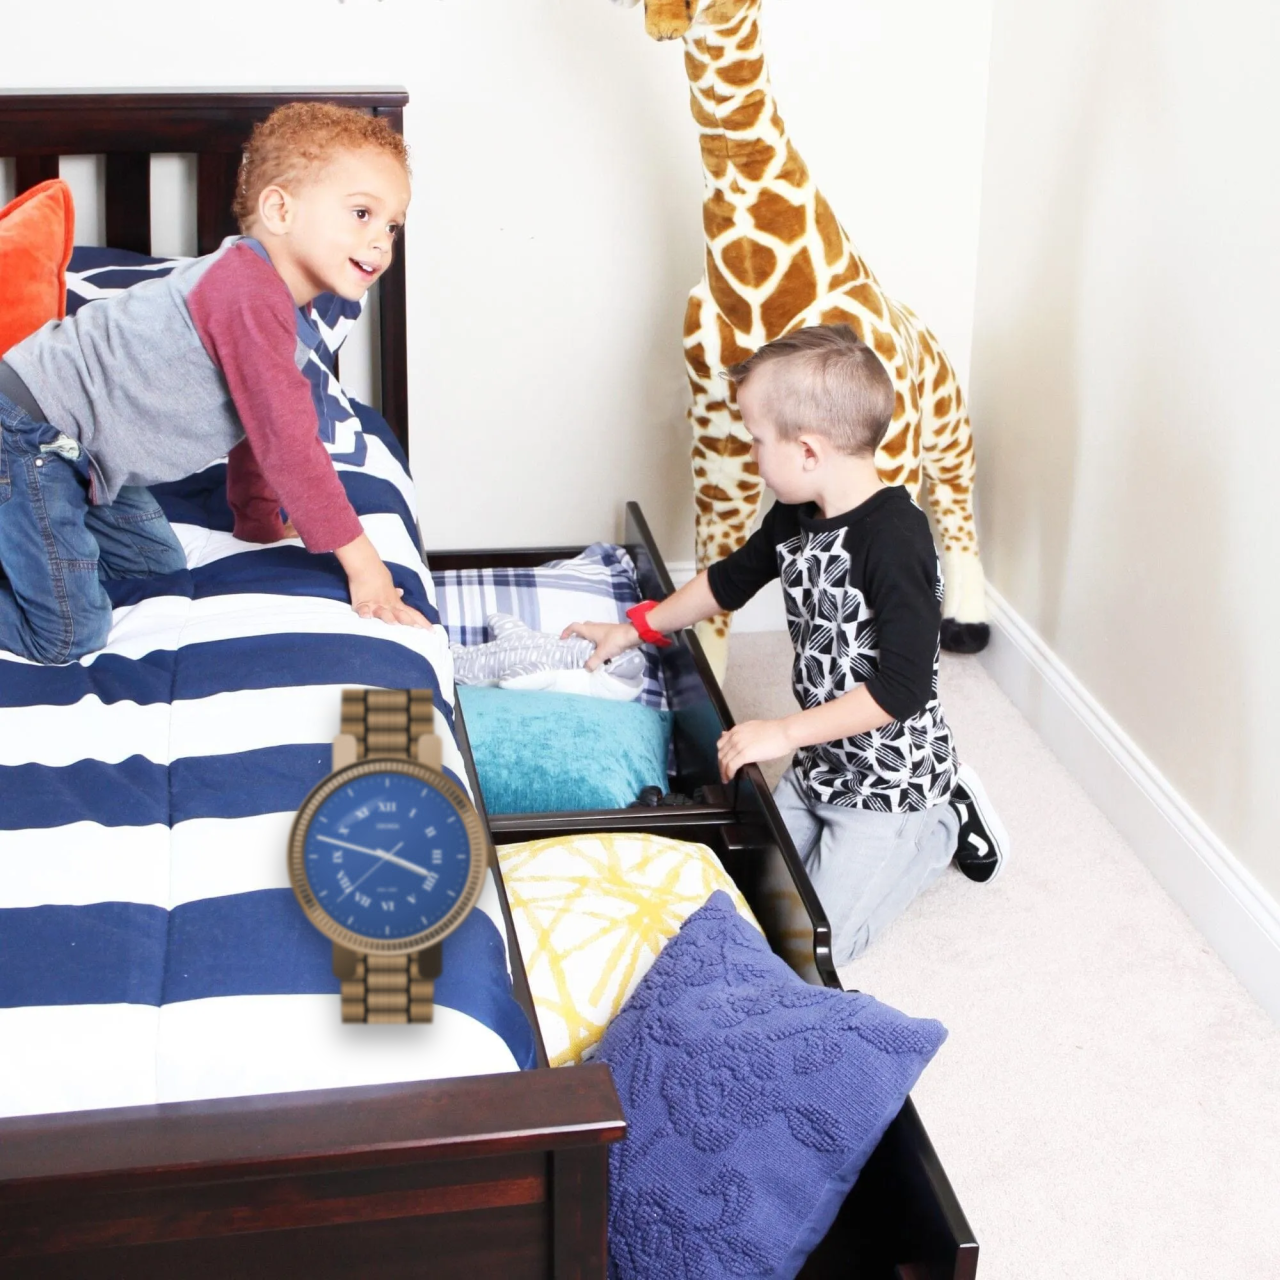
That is 3,47,38
